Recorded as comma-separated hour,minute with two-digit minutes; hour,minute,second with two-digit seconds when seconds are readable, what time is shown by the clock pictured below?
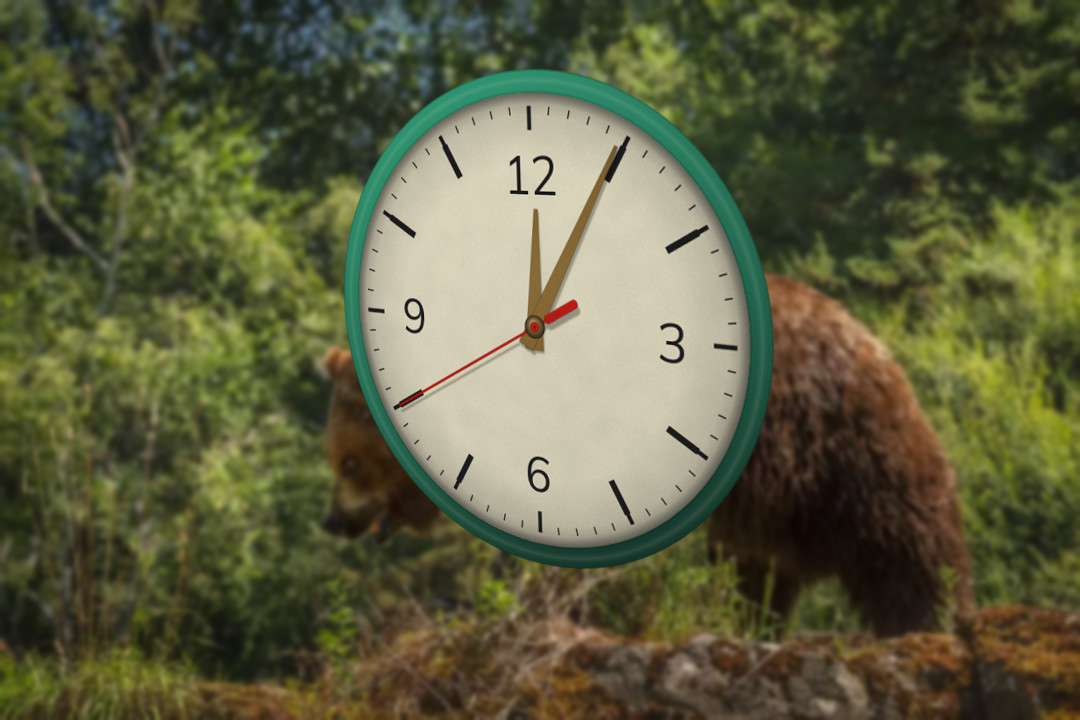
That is 12,04,40
